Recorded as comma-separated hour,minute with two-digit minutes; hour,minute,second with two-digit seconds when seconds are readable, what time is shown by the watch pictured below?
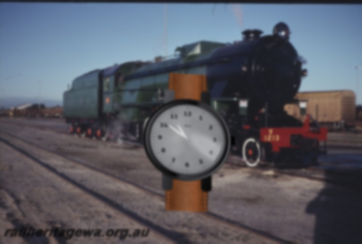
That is 10,51
